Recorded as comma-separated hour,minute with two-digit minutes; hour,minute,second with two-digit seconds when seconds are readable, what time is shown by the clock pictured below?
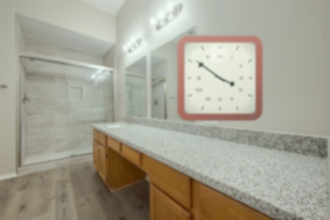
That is 3,51
